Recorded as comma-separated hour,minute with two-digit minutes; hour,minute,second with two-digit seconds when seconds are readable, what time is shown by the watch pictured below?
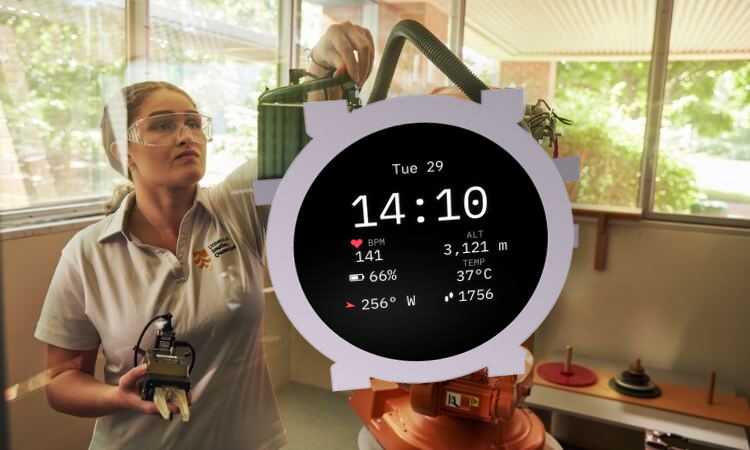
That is 14,10
